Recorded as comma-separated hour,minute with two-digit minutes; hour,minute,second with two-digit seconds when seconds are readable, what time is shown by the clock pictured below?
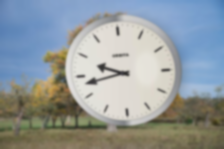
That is 9,43
